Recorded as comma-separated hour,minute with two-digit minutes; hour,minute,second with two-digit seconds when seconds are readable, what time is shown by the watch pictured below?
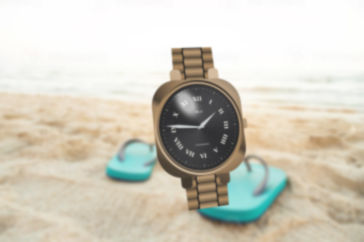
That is 1,46
